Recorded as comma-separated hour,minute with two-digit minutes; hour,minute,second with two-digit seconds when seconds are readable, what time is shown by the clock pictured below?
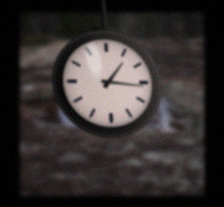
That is 1,16
